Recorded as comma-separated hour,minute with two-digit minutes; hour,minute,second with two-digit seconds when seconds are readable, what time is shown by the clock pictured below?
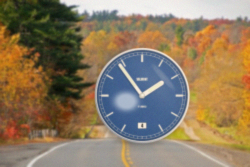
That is 1,54
